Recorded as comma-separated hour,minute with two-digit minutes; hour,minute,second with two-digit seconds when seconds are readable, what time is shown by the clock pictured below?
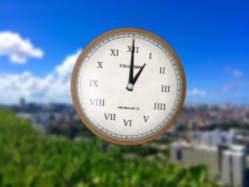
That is 1,00
